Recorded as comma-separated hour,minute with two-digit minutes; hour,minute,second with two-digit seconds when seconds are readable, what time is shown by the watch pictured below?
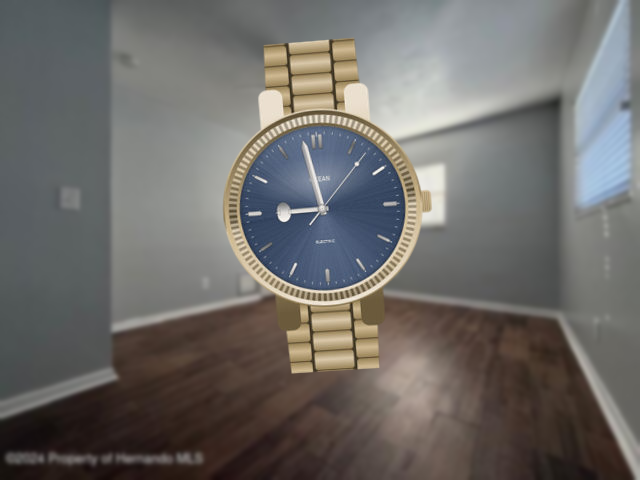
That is 8,58,07
